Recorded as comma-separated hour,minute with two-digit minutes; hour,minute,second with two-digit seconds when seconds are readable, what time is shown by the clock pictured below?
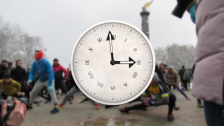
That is 2,59
